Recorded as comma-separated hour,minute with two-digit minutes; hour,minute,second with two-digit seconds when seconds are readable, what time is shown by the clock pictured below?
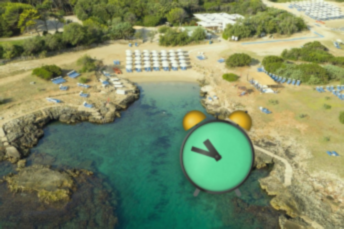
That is 10,48
